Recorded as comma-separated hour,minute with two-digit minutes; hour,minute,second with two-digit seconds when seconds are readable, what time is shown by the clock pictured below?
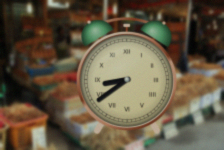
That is 8,39
